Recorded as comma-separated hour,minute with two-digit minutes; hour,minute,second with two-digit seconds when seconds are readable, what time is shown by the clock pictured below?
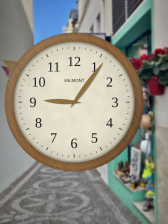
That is 9,06
